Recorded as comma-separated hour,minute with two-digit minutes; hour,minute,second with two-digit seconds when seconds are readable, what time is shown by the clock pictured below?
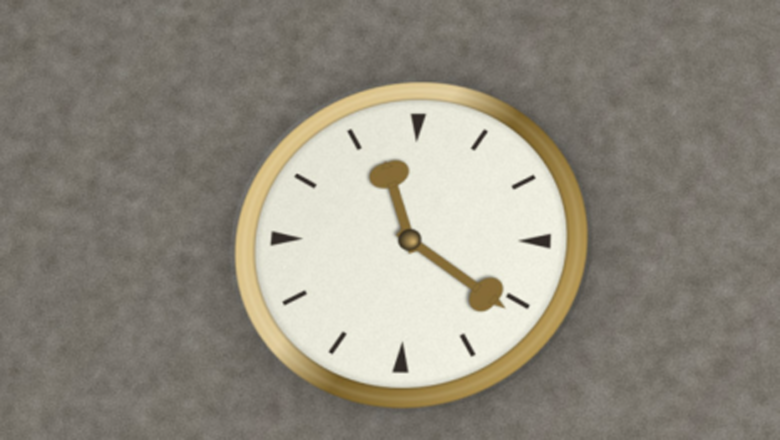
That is 11,21
